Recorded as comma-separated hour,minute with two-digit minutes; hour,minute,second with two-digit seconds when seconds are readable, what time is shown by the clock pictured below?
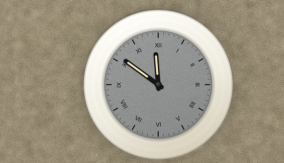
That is 11,51
